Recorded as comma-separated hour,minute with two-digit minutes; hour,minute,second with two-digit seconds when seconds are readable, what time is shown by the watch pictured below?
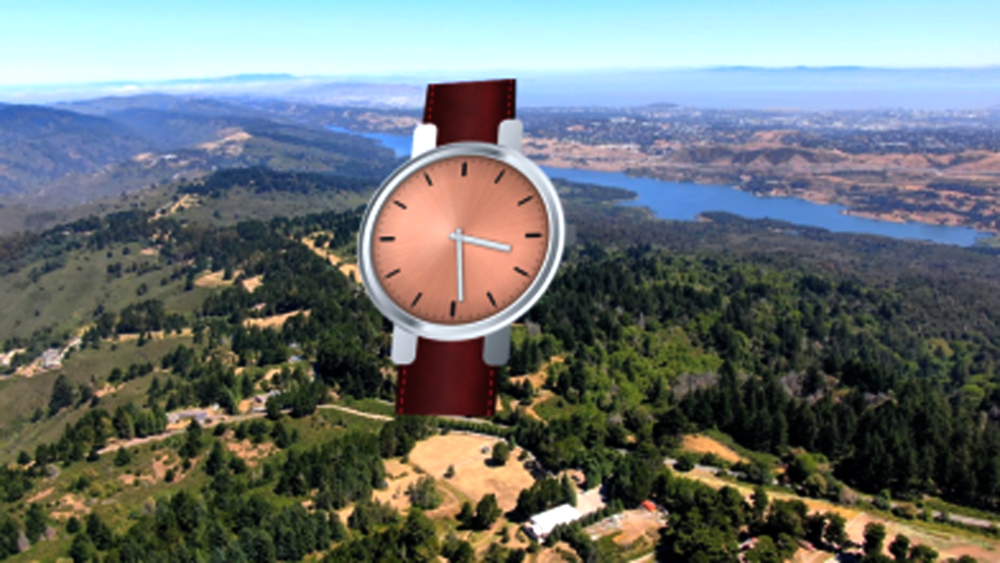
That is 3,29
